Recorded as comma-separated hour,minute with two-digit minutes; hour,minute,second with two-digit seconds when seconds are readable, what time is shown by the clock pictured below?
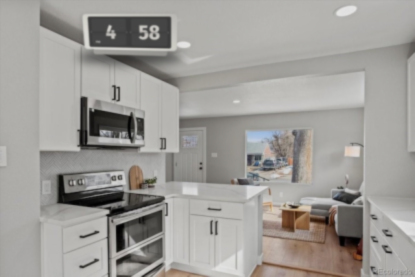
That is 4,58
